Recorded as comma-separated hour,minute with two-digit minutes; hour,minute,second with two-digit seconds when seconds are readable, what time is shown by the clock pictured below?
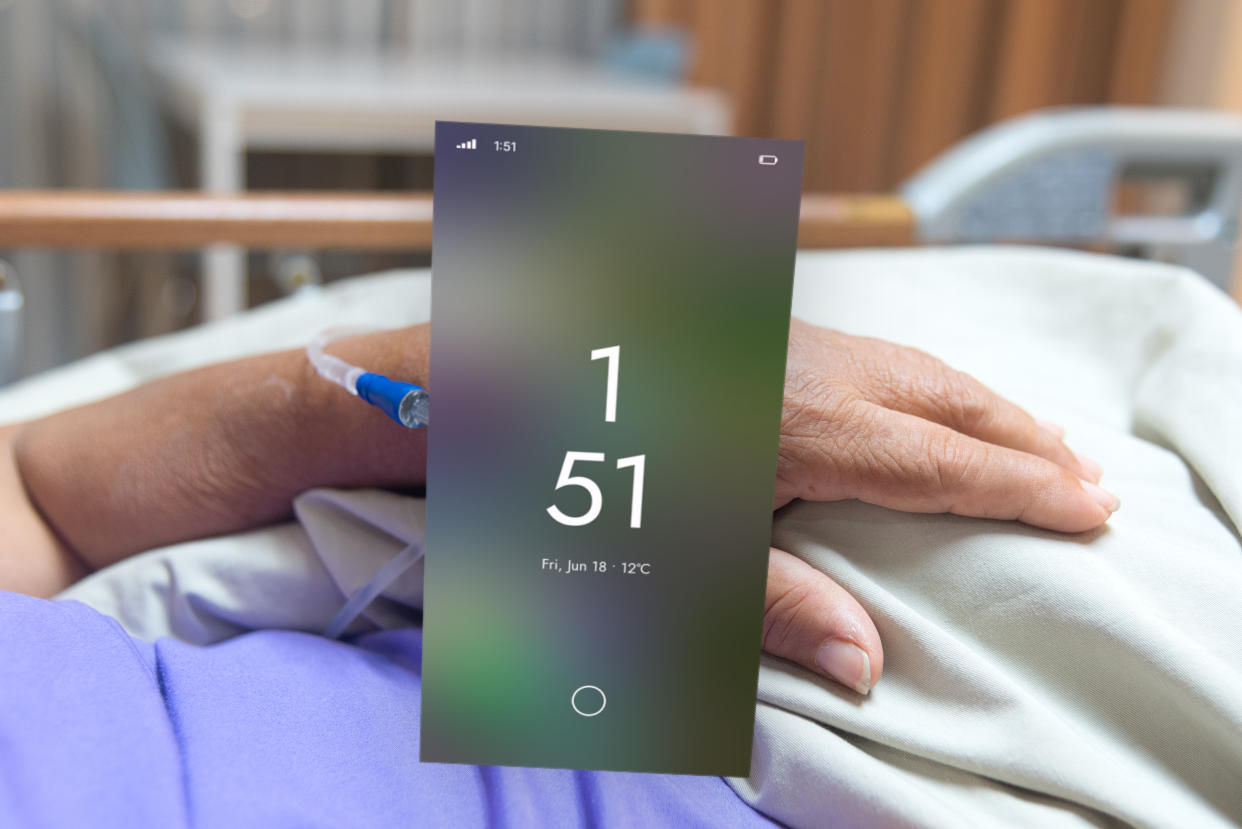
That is 1,51
